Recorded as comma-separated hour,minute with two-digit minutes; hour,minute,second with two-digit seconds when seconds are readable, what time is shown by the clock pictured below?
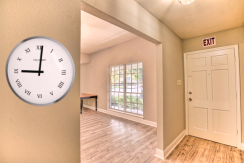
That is 9,01
